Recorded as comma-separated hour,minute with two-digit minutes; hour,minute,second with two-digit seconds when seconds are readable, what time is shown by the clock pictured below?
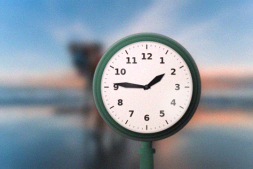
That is 1,46
